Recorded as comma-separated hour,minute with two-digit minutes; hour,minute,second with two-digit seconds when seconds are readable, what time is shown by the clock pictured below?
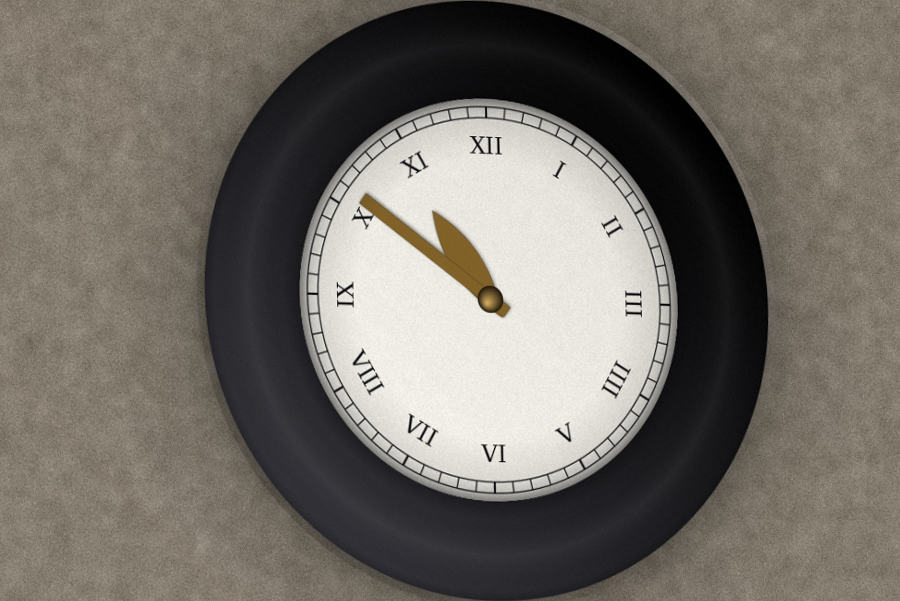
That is 10,51
